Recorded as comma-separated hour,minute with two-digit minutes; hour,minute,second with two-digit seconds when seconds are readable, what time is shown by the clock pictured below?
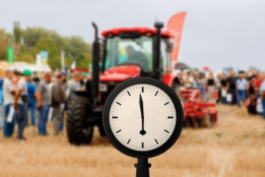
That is 5,59
